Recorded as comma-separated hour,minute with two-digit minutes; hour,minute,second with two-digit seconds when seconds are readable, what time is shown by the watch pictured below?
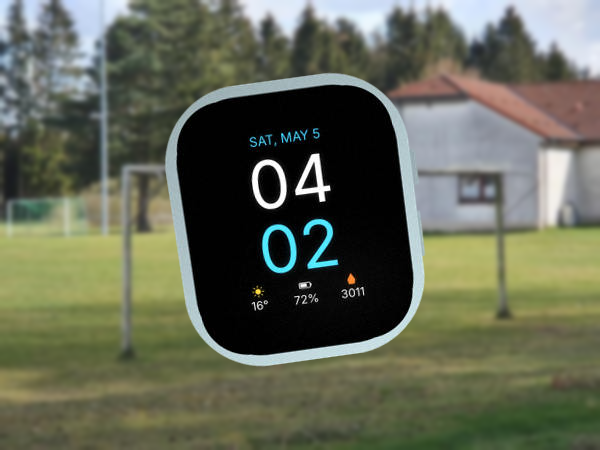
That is 4,02
